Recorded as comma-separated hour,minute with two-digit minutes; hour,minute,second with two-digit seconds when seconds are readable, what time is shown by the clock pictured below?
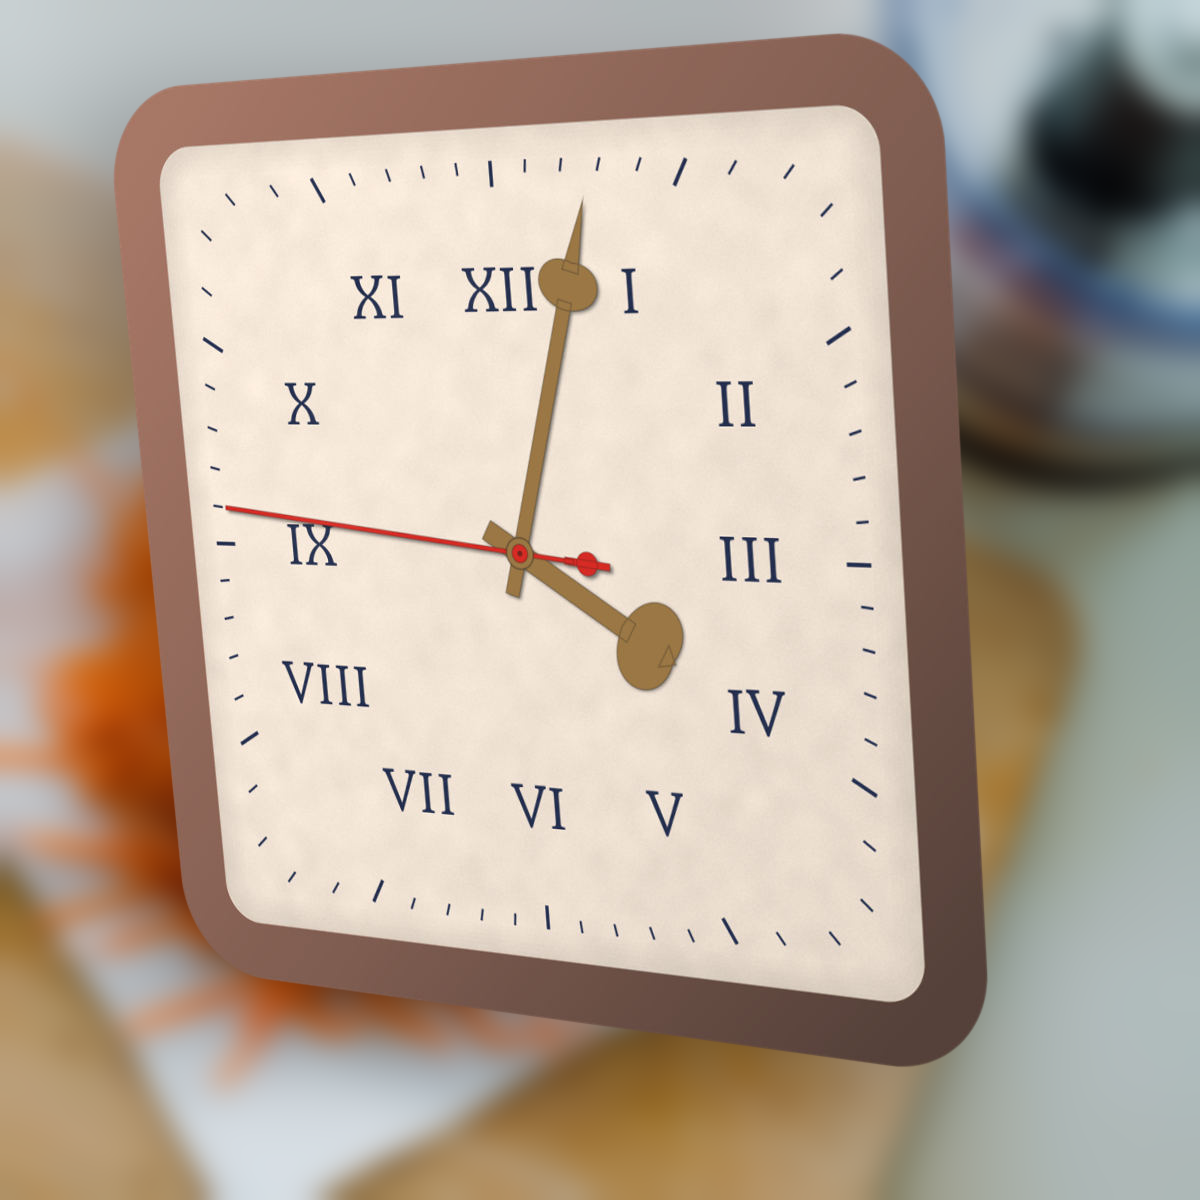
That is 4,02,46
